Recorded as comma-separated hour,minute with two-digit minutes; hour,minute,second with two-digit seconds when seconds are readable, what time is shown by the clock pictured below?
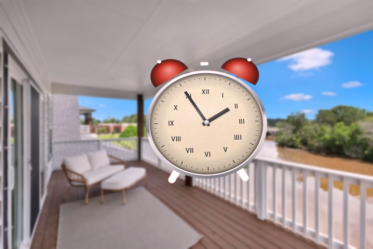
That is 1,55
